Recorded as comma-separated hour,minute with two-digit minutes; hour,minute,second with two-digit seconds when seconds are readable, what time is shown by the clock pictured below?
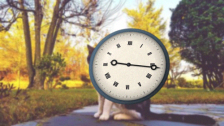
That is 9,16
